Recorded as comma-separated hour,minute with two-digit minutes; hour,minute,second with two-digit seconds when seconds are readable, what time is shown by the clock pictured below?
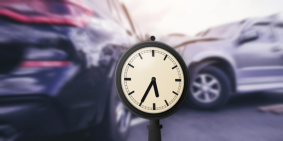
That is 5,35
